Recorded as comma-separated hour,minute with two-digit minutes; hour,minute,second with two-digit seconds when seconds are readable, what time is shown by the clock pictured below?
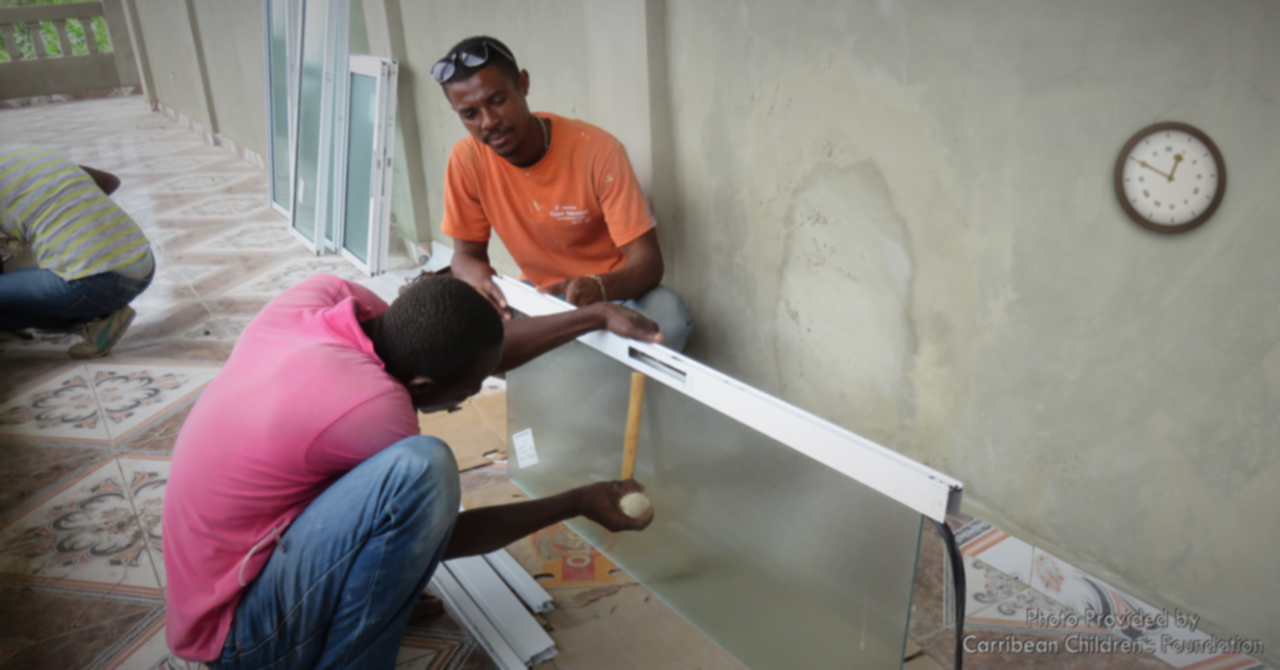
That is 12,50
